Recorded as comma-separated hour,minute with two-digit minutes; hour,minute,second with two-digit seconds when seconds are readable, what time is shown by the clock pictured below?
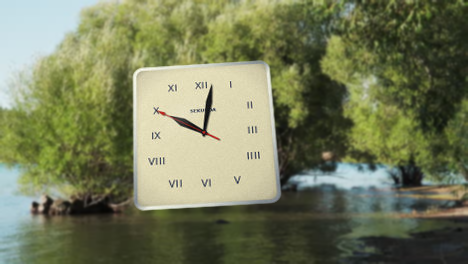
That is 10,01,50
